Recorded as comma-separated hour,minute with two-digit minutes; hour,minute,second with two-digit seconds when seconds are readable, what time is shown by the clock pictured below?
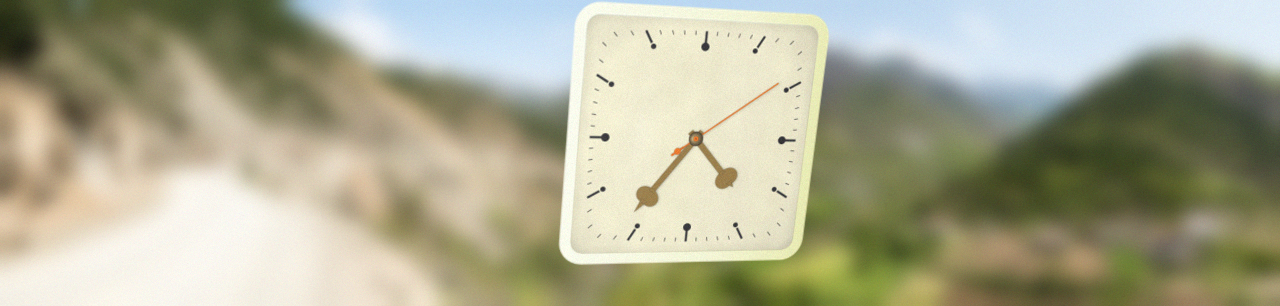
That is 4,36,09
